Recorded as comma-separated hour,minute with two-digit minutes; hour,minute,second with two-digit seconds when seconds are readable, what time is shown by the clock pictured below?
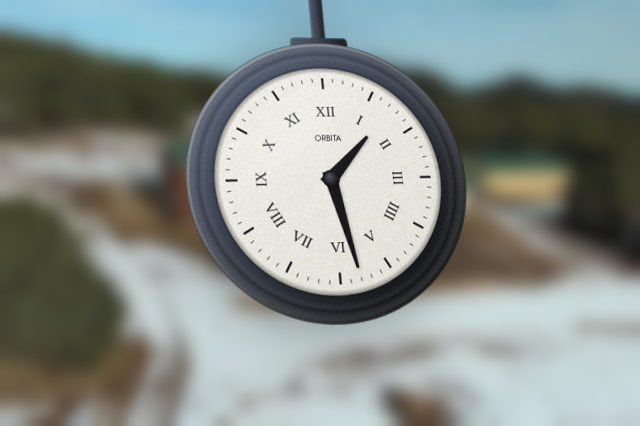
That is 1,28
